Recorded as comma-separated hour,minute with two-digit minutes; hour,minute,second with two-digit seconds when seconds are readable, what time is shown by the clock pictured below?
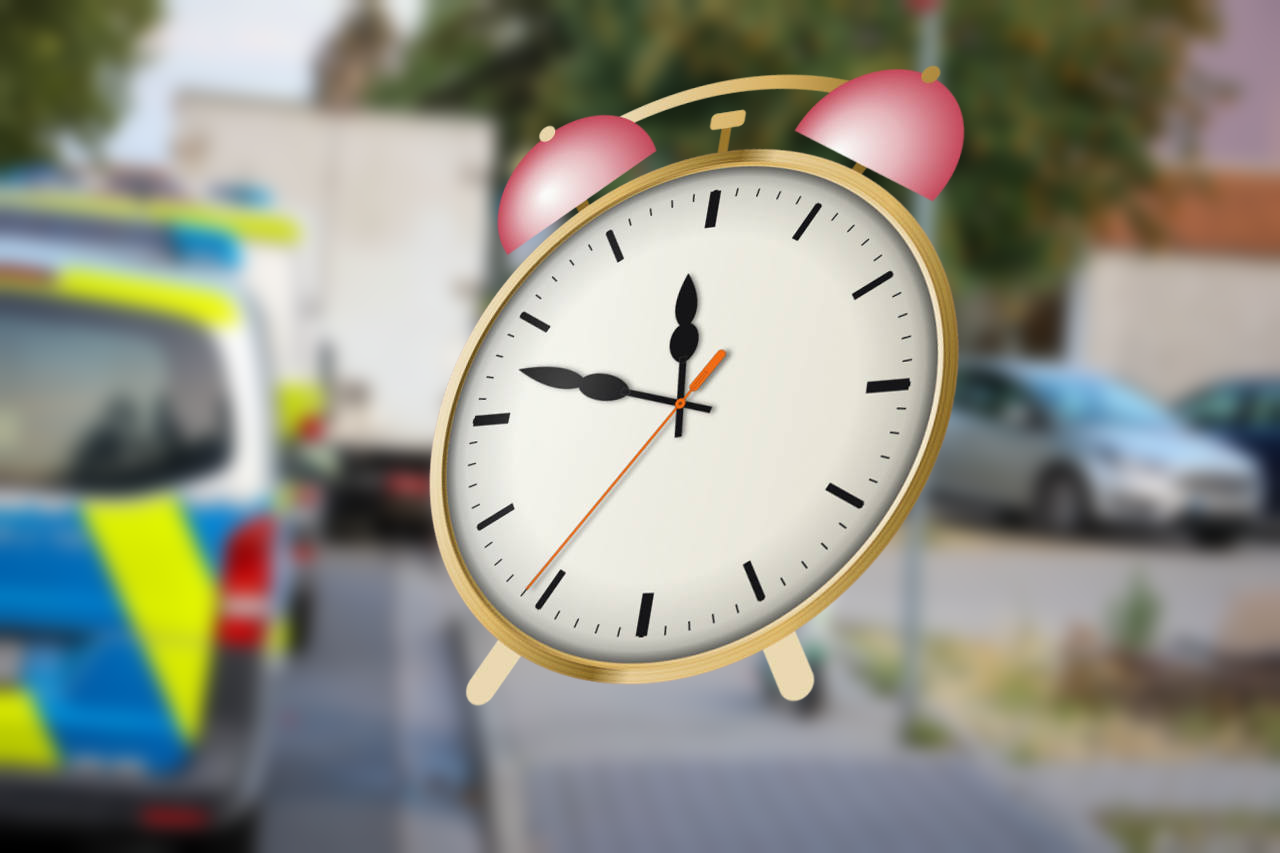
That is 11,47,36
